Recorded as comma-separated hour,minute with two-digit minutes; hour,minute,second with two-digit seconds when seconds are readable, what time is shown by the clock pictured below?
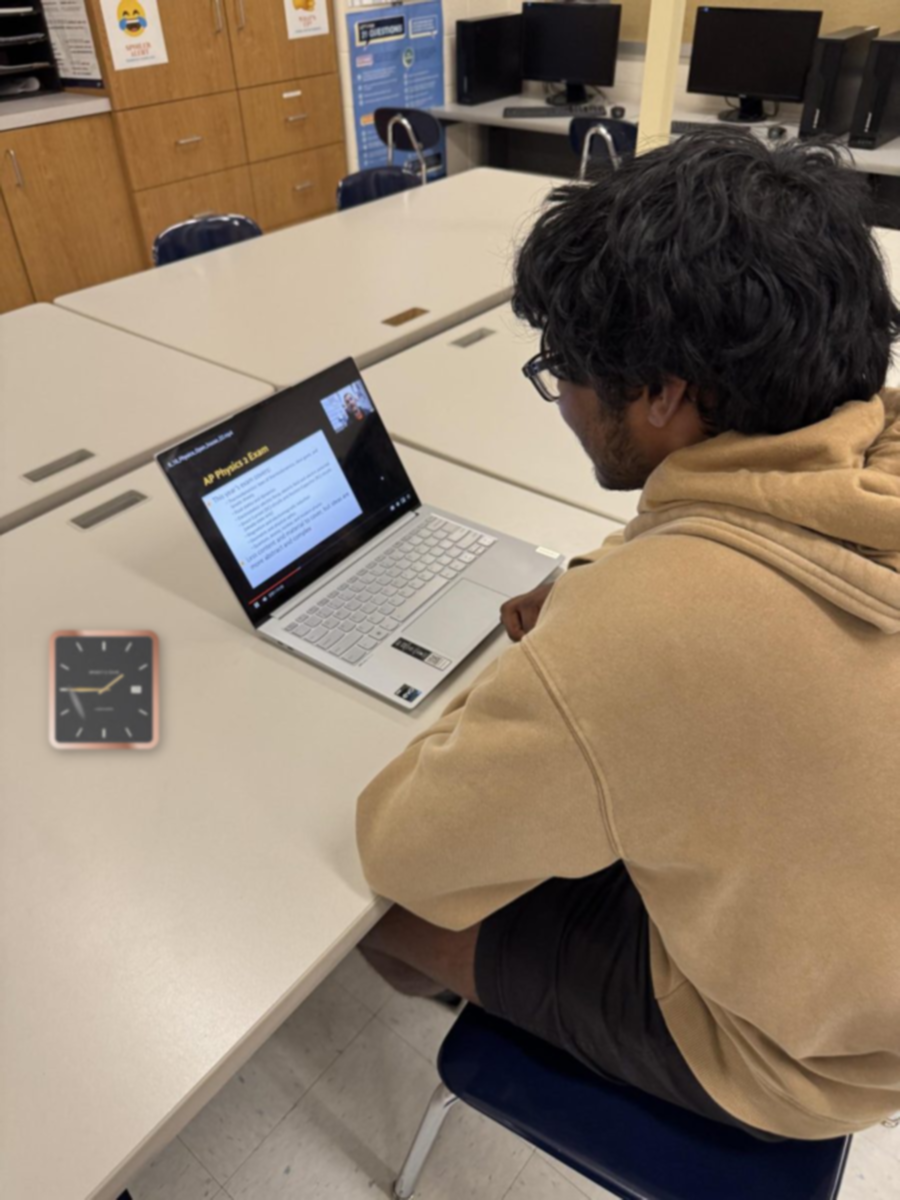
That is 1,45
